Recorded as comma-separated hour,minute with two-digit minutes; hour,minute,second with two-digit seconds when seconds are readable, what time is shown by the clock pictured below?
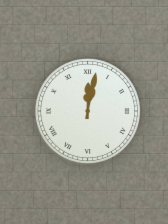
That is 12,02
